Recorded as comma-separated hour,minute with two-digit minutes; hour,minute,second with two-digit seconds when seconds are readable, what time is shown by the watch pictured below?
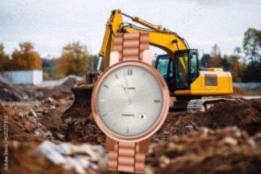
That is 10,58
